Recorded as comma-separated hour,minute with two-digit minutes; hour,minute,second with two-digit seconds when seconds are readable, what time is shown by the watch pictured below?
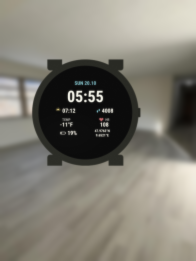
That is 5,55
